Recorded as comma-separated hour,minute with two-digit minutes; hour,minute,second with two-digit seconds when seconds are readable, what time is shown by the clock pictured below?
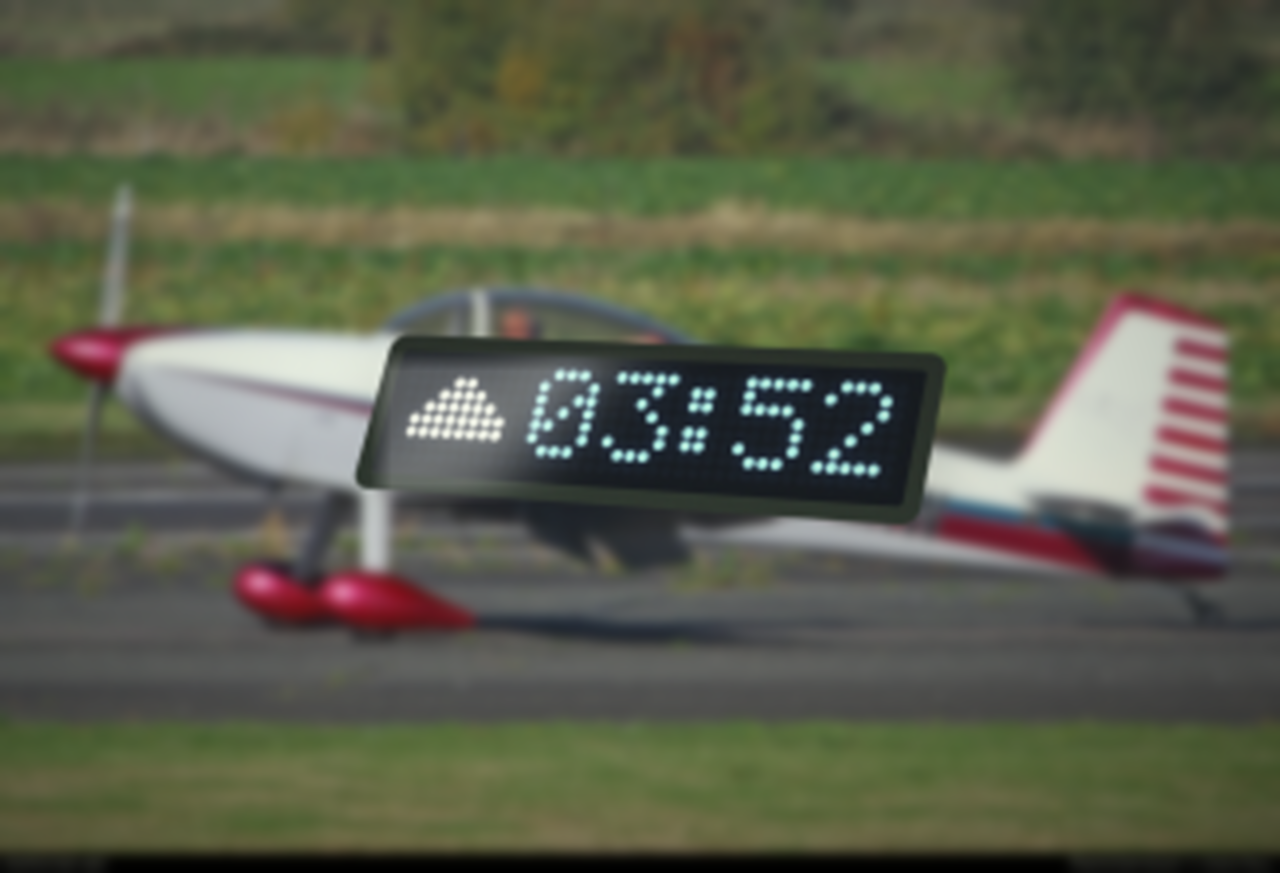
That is 3,52
